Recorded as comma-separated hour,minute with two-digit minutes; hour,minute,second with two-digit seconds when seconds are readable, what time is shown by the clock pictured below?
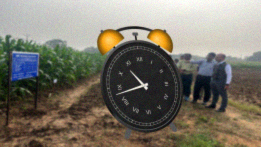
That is 10,43
